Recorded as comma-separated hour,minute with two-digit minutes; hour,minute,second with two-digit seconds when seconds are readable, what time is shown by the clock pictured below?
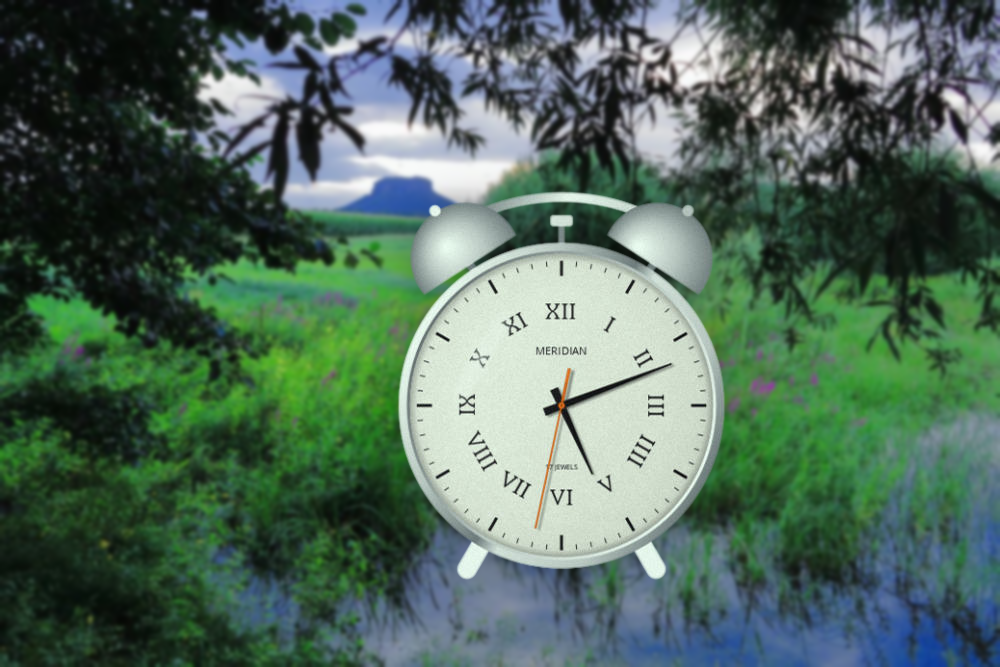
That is 5,11,32
